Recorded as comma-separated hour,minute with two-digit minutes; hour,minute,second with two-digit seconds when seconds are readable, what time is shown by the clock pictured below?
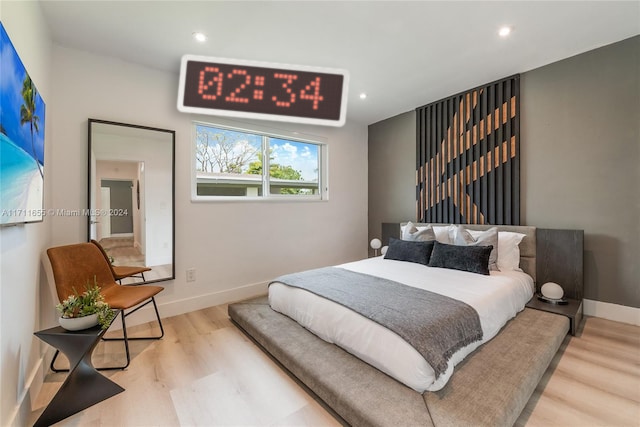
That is 2,34
